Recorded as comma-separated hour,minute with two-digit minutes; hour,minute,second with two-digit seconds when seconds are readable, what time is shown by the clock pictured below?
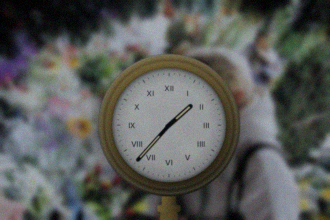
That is 1,37
